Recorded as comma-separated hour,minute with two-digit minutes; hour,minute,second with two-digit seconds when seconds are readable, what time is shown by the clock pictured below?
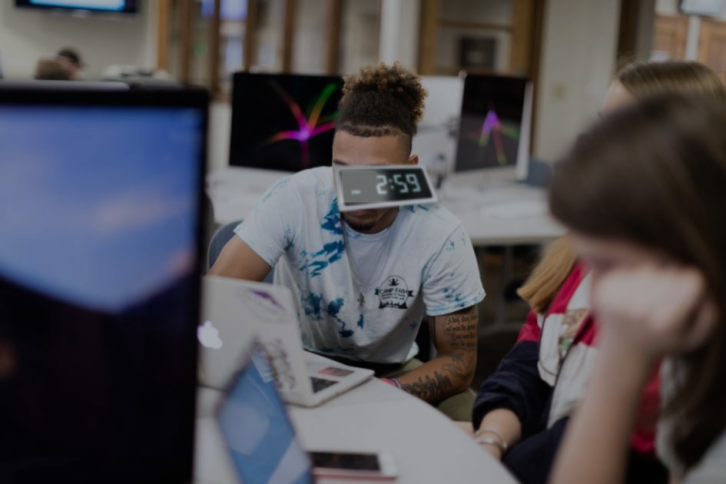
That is 2,59
